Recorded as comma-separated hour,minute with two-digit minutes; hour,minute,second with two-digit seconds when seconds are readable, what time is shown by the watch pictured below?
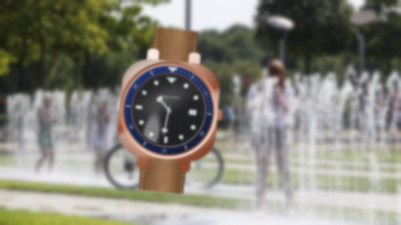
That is 10,31
